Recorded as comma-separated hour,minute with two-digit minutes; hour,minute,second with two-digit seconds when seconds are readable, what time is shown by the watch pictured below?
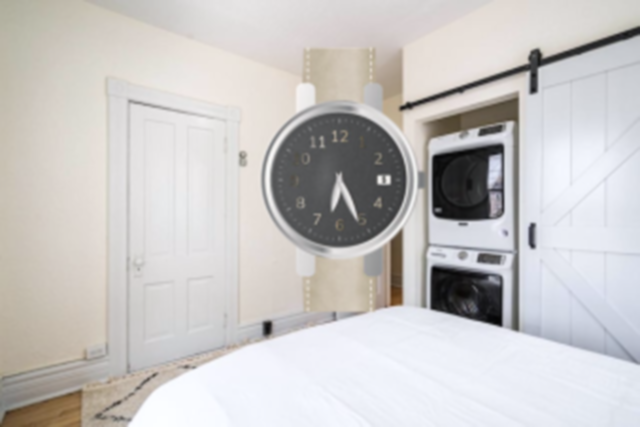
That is 6,26
